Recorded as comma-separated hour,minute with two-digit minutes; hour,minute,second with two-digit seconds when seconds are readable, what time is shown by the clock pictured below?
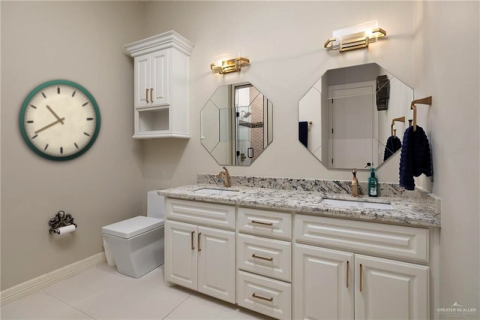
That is 10,41
